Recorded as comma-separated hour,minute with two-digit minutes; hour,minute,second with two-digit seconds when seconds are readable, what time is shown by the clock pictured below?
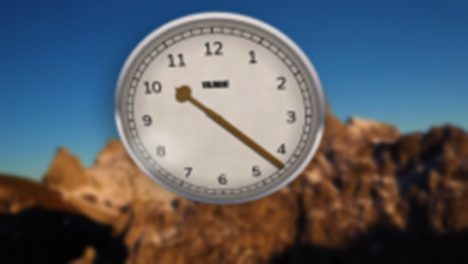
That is 10,22
